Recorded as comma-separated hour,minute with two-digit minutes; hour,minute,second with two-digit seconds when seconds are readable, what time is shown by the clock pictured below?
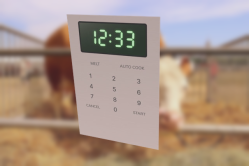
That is 12,33
